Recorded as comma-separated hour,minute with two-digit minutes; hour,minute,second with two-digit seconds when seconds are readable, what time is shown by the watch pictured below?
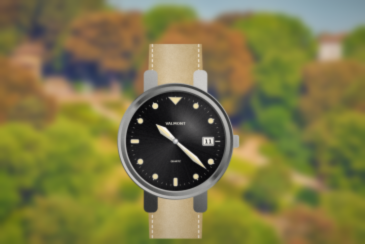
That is 10,22
